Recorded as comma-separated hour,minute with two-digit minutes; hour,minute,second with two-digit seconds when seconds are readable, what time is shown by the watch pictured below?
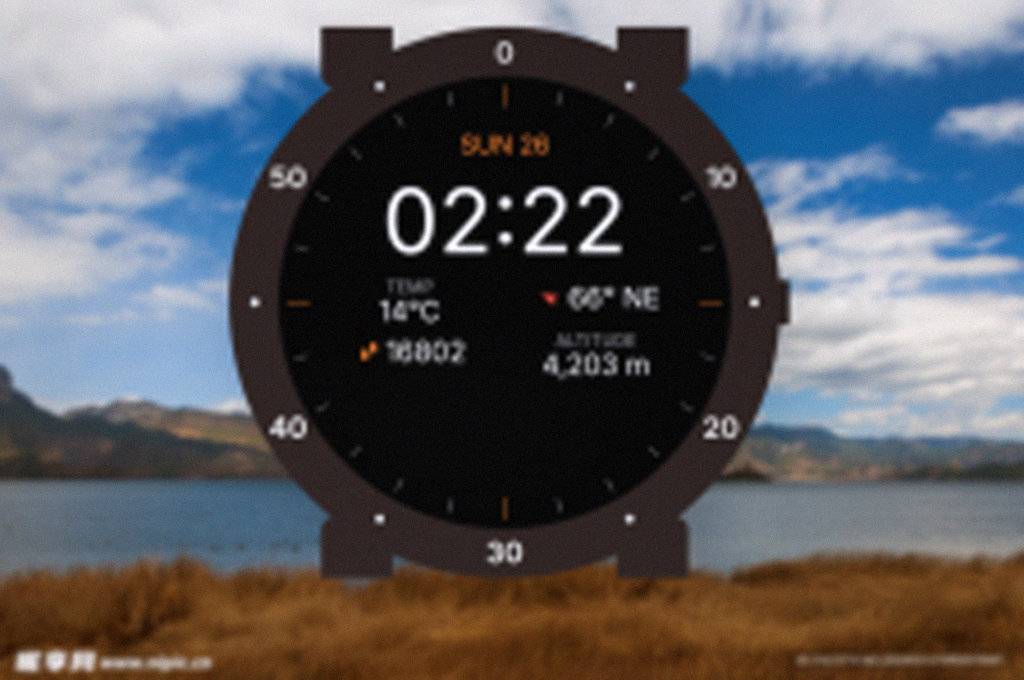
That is 2,22
